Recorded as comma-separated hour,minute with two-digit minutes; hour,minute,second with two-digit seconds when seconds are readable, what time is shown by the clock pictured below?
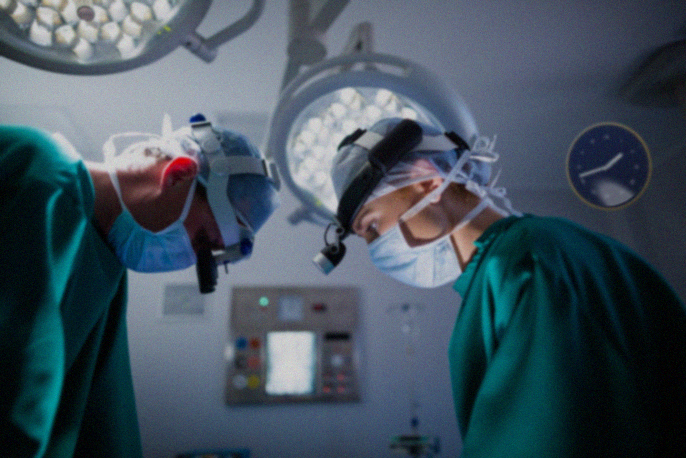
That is 1,42
